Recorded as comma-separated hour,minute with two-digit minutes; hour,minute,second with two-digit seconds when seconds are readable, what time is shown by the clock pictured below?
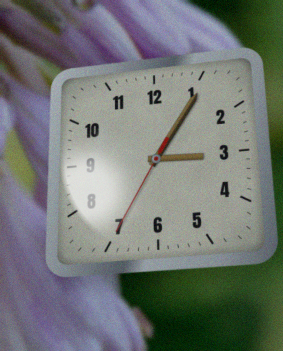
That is 3,05,35
